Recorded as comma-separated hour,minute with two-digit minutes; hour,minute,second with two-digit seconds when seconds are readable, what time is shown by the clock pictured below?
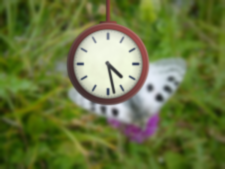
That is 4,28
